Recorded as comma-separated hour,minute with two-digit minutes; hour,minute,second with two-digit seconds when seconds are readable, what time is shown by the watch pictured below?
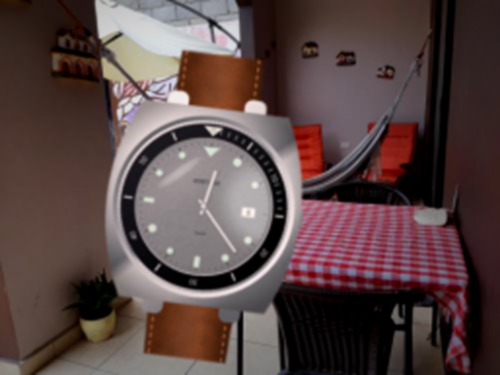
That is 12,23
